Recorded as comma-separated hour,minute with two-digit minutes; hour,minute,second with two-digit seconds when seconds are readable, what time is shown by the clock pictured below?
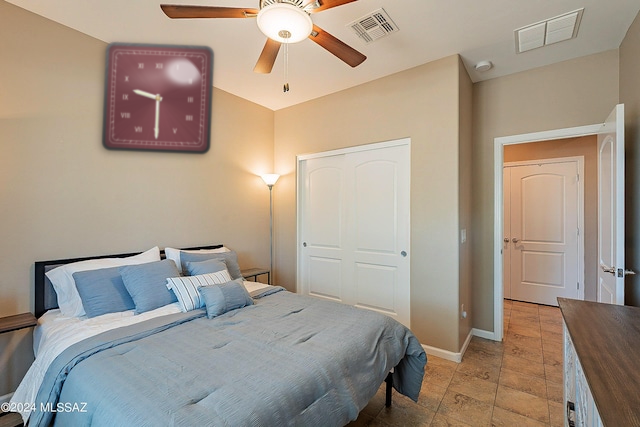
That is 9,30
